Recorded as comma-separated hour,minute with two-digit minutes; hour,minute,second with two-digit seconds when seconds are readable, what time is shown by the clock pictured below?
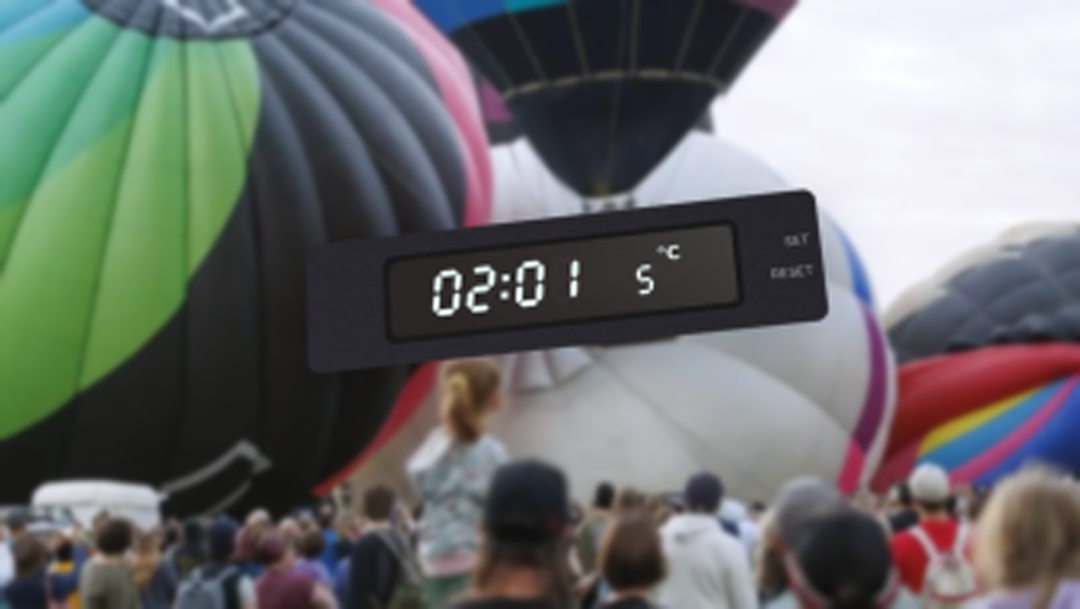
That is 2,01
